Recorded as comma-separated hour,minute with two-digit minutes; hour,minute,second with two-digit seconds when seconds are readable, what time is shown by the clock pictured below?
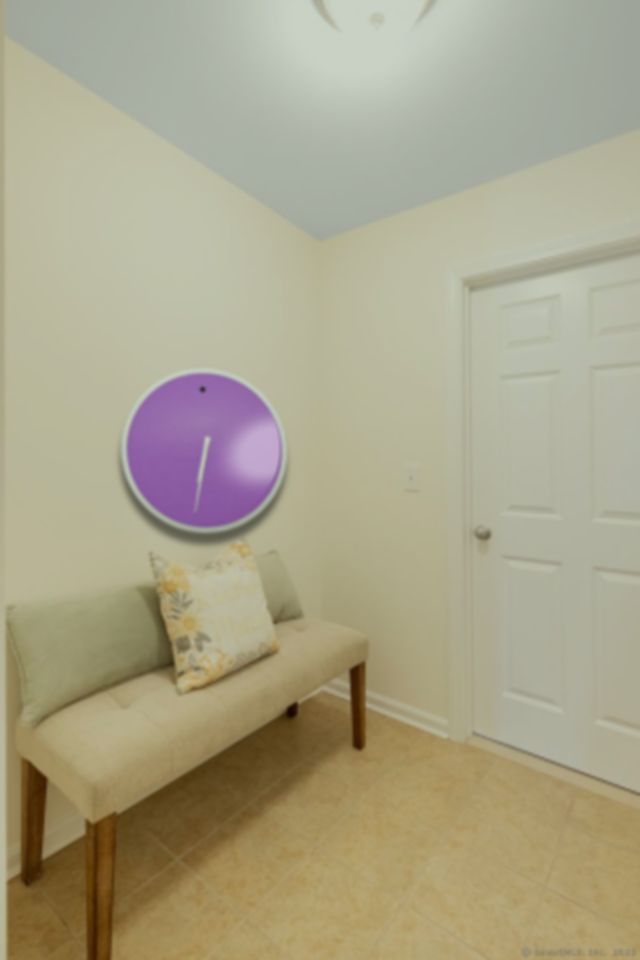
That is 6,32
